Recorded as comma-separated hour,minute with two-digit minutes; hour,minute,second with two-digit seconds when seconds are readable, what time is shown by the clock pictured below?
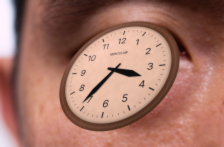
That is 3,36
